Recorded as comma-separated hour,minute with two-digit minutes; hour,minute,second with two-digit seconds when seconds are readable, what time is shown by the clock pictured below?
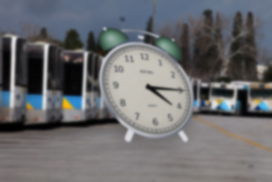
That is 4,15
